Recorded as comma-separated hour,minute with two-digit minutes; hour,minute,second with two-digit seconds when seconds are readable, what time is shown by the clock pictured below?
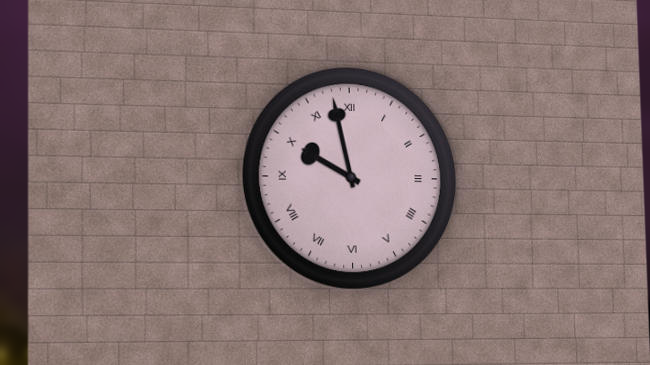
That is 9,58
